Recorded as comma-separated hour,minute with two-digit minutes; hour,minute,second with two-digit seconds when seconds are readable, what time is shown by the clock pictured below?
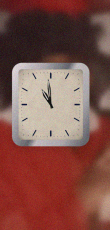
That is 10,59
